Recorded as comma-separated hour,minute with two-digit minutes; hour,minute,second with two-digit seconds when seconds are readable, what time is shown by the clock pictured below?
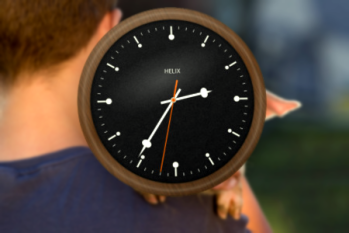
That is 2,35,32
